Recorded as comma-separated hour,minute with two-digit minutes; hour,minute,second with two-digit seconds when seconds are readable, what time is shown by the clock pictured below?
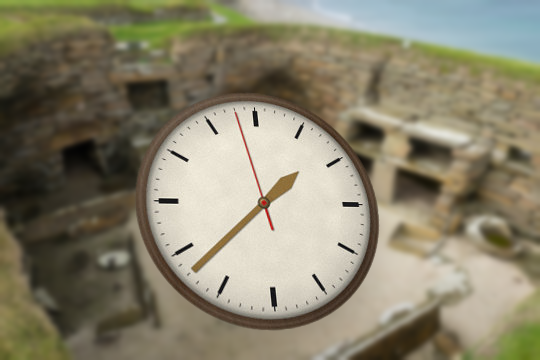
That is 1,37,58
